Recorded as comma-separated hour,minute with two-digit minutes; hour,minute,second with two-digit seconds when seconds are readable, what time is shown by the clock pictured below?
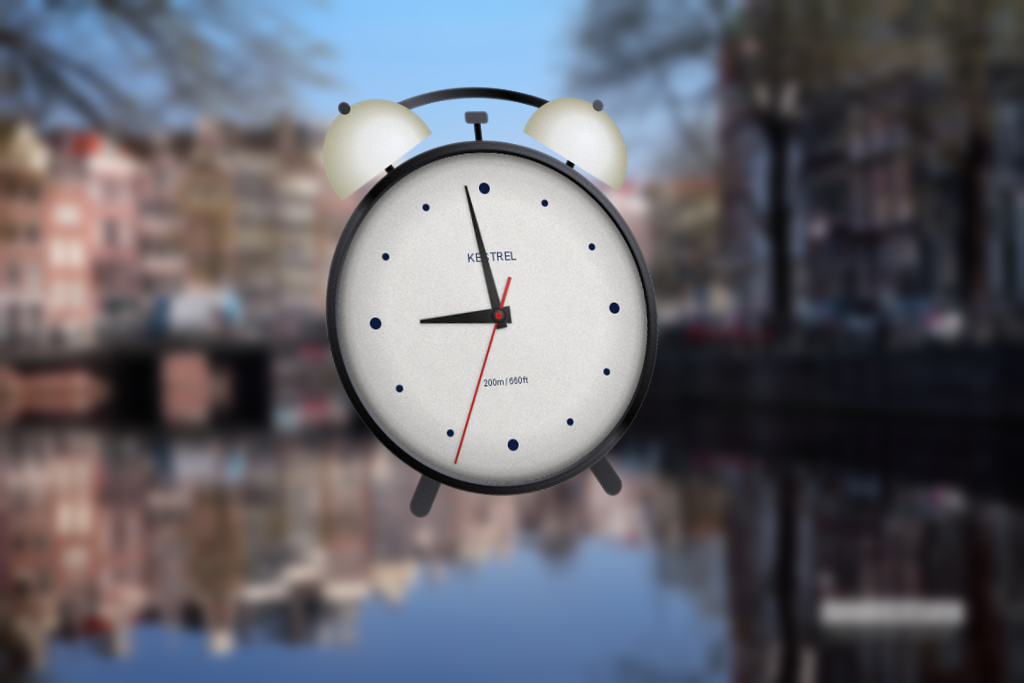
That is 8,58,34
